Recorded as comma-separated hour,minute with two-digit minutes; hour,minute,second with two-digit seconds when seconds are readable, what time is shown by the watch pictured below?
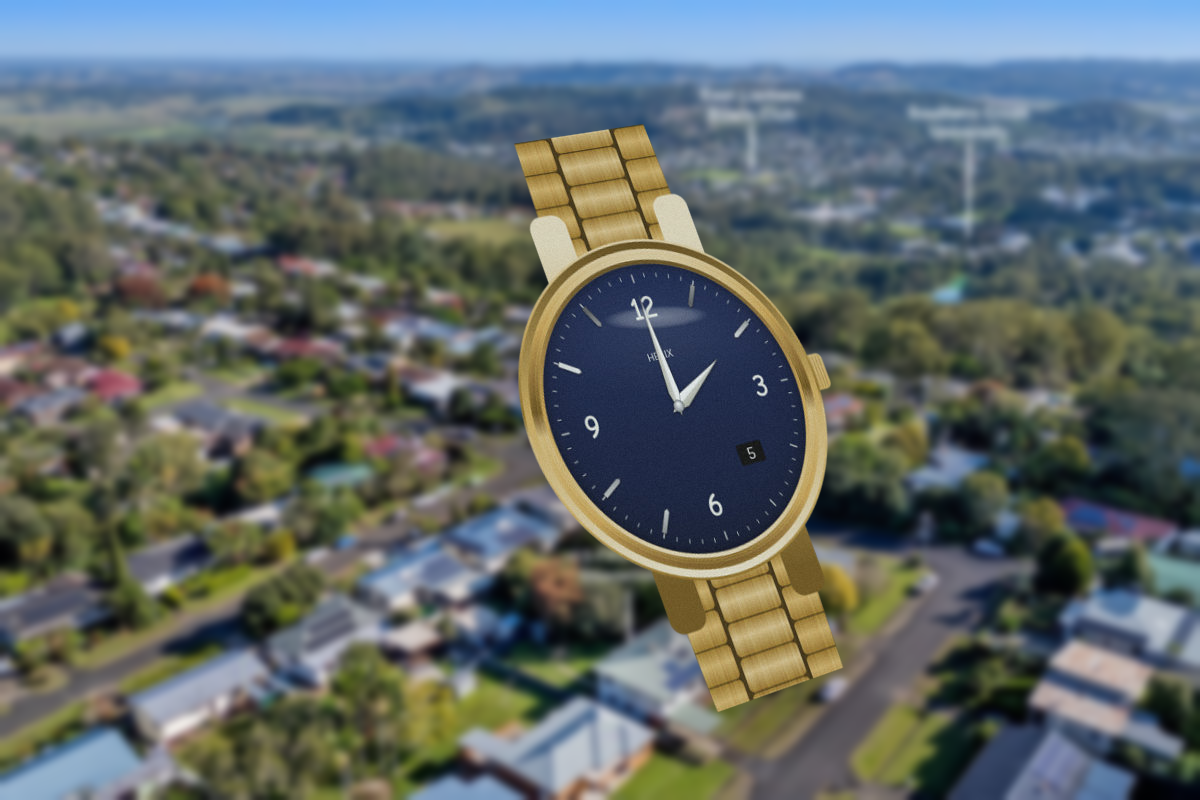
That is 2,00
